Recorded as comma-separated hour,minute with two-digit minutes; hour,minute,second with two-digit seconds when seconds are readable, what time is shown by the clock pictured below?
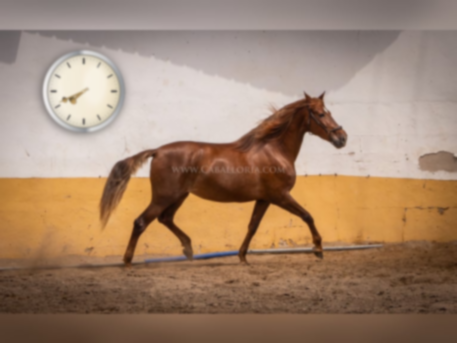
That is 7,41
